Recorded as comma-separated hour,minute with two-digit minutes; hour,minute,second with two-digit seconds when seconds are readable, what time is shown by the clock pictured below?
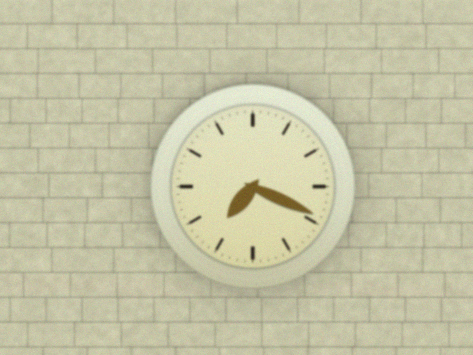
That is 7,19
